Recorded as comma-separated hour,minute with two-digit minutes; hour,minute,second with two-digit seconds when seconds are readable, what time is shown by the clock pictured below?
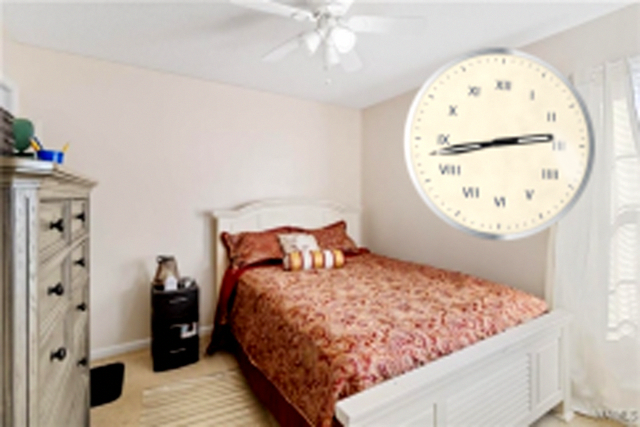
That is 2,43
